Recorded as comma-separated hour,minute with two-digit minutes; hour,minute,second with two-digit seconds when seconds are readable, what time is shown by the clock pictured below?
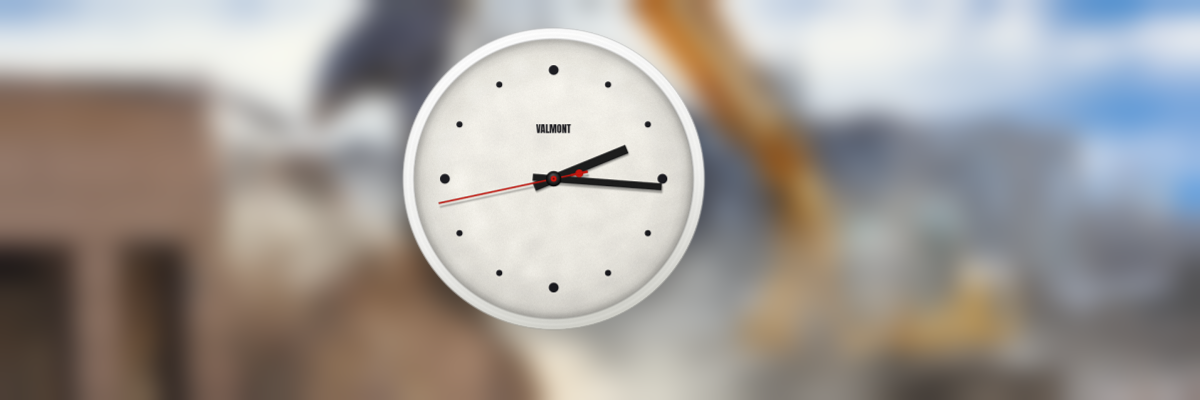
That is 2,15,43
